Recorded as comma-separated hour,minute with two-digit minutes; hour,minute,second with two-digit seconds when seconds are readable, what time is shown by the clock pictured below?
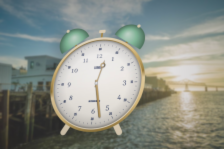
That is 12,28
